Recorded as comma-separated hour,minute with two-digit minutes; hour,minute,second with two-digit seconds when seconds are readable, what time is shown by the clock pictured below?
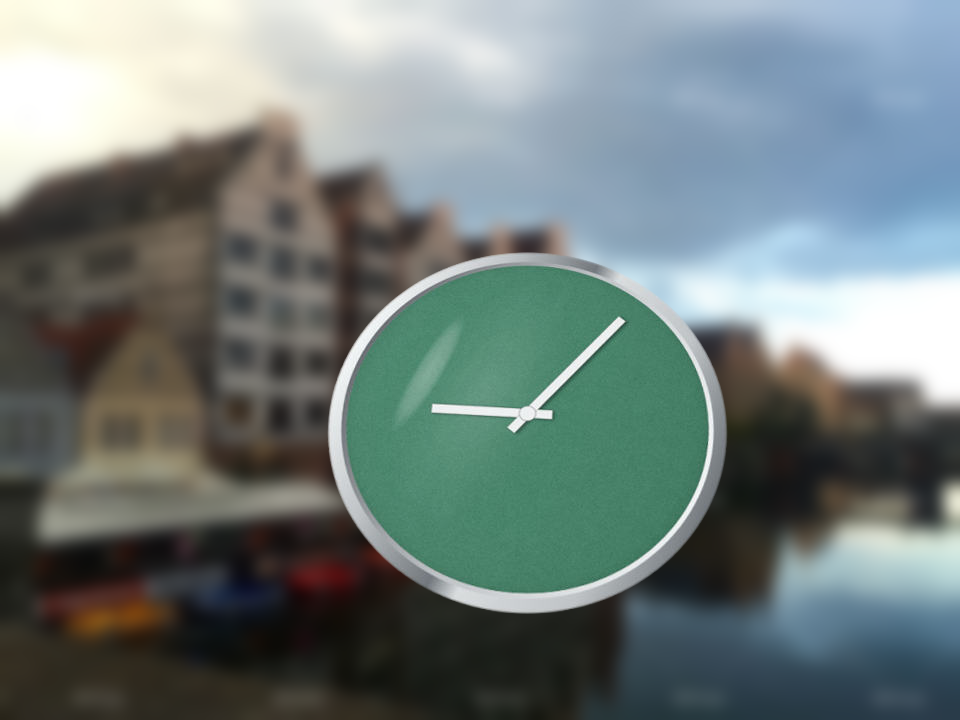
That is 9,07
